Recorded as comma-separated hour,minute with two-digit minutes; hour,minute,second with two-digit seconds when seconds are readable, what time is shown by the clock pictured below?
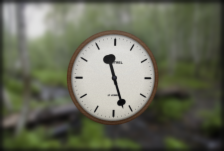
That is 11,27
